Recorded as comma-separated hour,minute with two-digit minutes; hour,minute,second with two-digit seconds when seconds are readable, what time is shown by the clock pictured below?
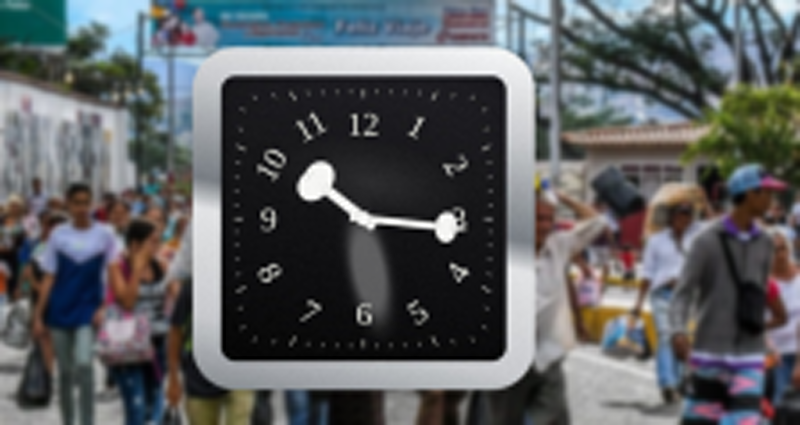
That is 10,16
